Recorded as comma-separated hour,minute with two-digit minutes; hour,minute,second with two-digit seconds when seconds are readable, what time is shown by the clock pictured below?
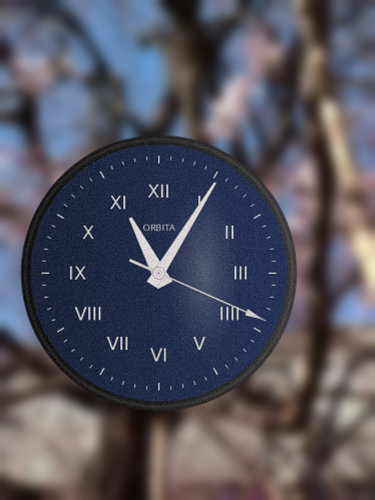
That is 11,05,19
